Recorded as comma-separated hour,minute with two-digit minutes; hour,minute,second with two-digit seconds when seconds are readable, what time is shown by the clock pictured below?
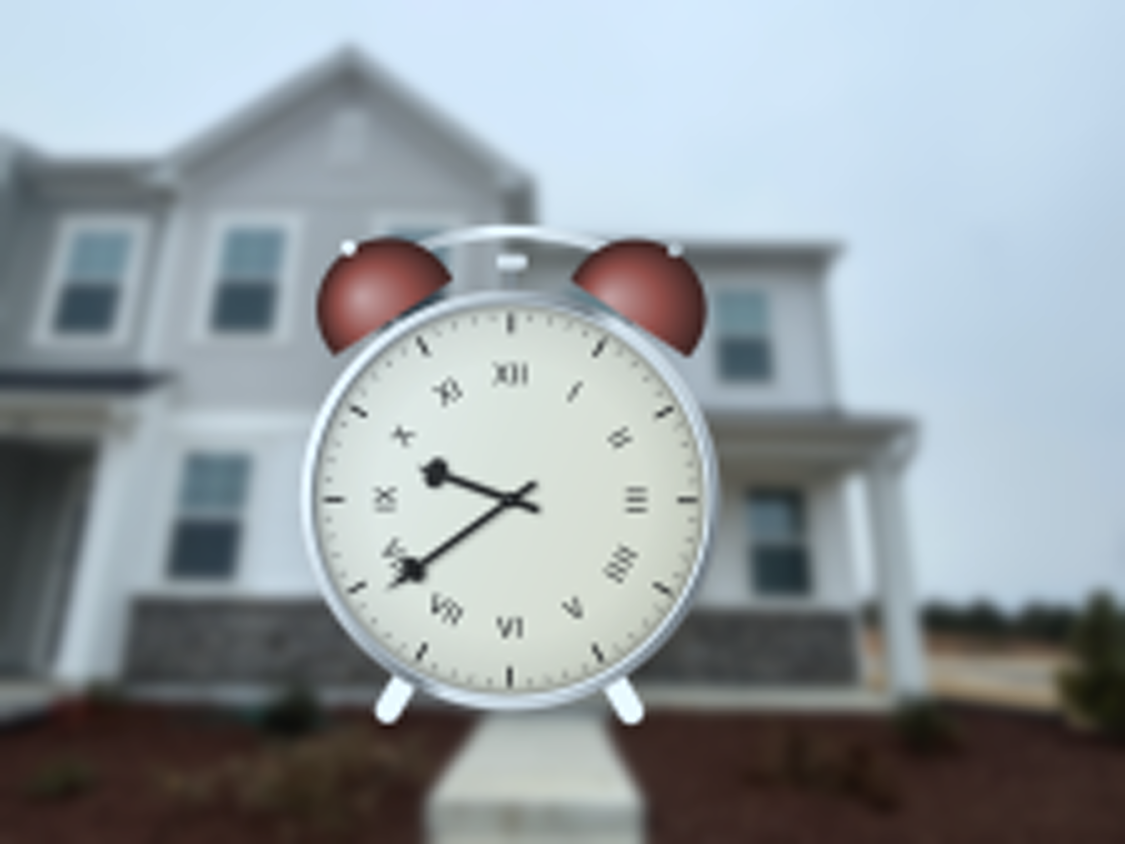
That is 9,39
